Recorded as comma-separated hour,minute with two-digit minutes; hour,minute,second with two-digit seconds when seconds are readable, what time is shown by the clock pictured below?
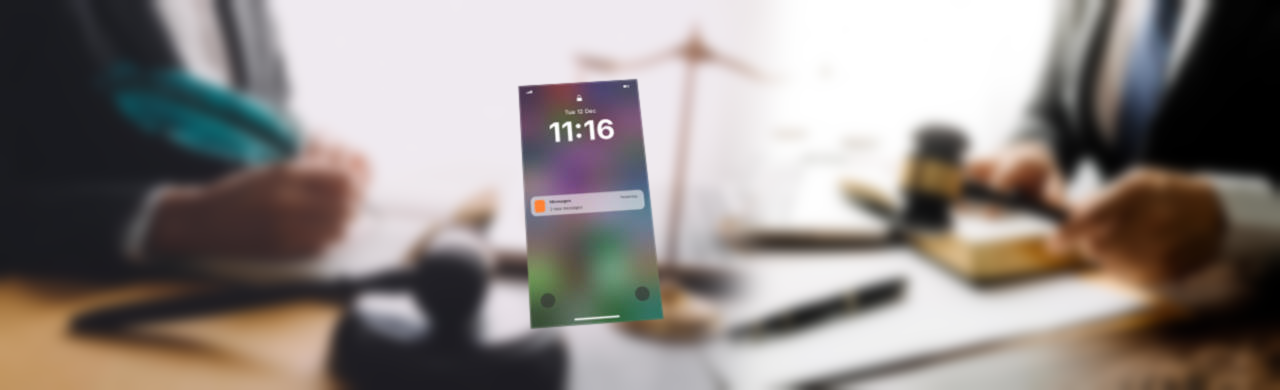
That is 11,16
